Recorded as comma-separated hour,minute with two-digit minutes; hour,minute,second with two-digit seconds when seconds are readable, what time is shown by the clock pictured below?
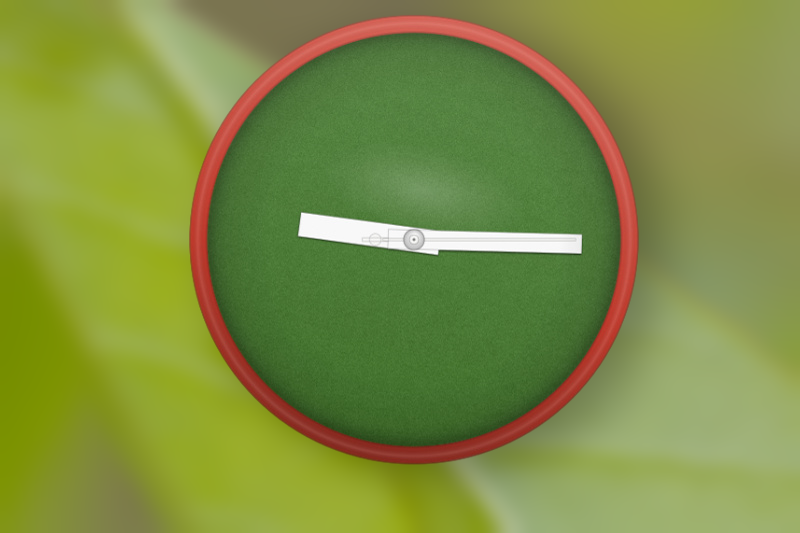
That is 9,15,15
